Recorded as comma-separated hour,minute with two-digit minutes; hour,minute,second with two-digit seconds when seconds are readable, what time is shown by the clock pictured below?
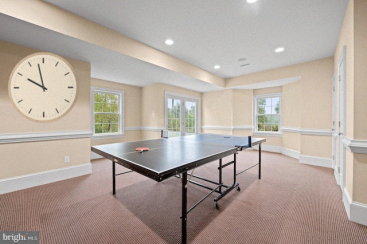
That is 9,58
